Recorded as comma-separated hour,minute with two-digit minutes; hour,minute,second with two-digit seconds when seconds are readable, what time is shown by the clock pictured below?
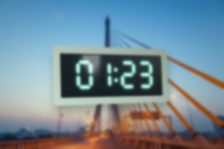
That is 1,23
